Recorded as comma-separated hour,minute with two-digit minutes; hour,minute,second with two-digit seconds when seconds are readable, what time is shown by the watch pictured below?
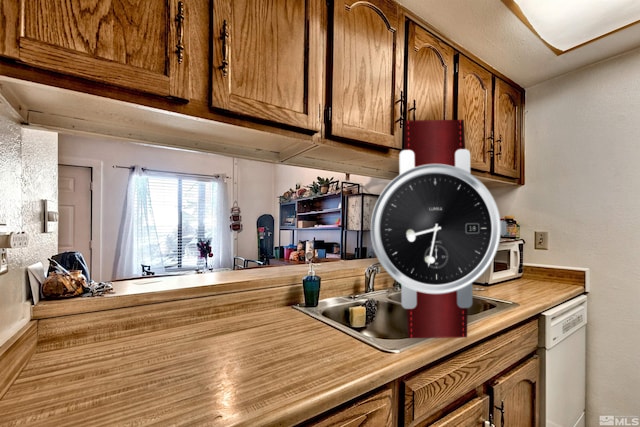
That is 8,32
